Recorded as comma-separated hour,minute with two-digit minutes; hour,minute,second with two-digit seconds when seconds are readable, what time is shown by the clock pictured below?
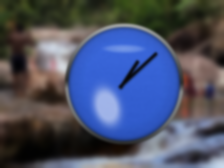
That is 1,08
